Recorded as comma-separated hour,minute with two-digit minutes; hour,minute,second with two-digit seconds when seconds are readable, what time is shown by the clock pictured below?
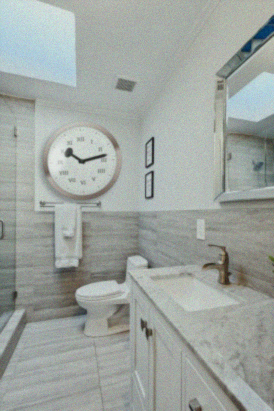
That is 10,13
